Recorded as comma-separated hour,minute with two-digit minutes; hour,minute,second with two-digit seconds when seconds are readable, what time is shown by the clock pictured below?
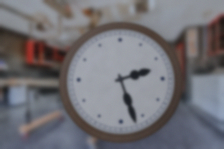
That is 2,27
